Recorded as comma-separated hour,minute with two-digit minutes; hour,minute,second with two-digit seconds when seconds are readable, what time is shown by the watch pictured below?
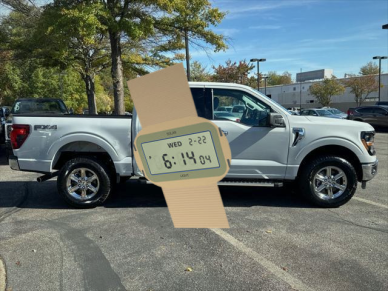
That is 6,14,04
